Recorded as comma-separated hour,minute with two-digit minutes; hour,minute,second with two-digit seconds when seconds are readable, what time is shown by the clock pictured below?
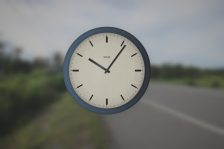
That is 10,06
